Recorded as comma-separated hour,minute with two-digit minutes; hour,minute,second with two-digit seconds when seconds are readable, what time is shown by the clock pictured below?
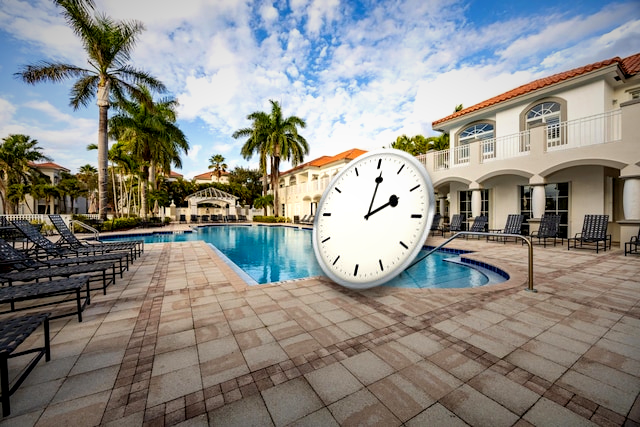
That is 2,01
